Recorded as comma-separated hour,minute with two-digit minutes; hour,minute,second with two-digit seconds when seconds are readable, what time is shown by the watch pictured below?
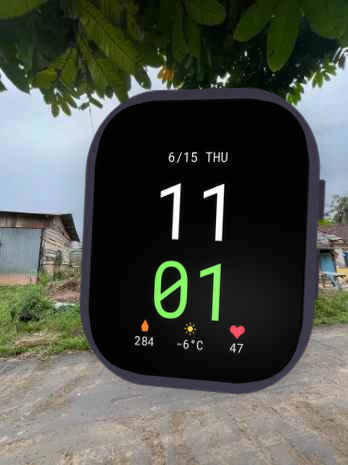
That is 11,01
